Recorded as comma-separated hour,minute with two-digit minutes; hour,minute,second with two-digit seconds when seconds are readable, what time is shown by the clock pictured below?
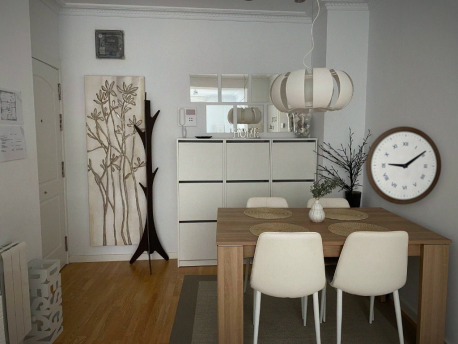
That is 9,09
